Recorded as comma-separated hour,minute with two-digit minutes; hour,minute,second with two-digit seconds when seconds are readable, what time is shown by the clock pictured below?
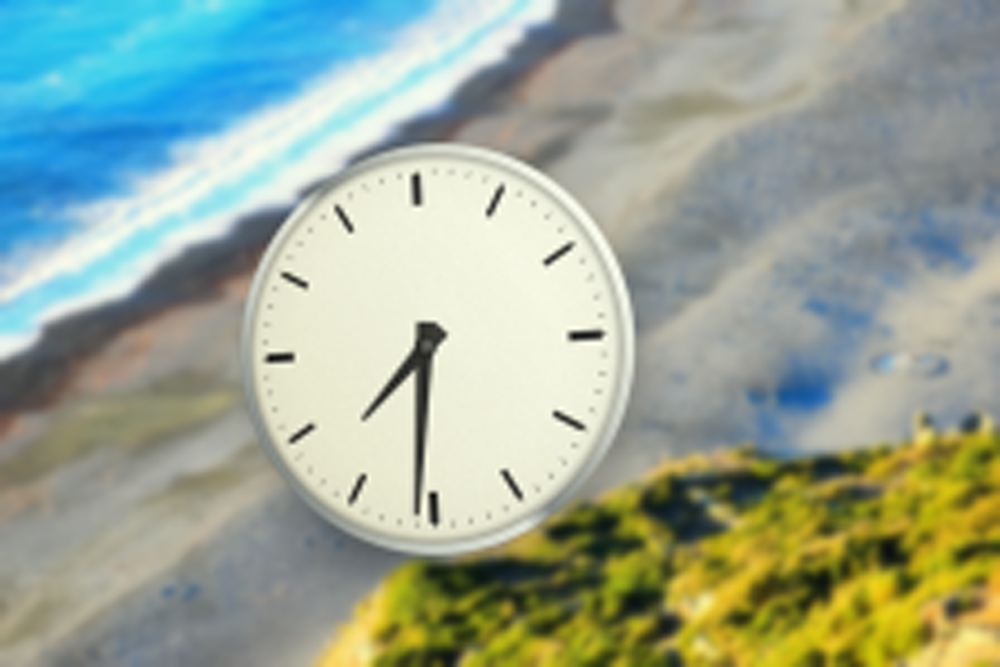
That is 7,31
